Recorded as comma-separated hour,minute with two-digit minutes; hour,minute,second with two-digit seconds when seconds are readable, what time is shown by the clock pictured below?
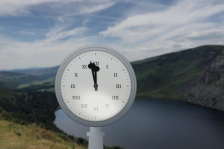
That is 11,58
